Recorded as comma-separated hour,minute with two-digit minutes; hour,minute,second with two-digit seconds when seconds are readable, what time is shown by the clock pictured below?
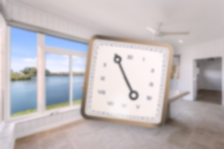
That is 4,55
